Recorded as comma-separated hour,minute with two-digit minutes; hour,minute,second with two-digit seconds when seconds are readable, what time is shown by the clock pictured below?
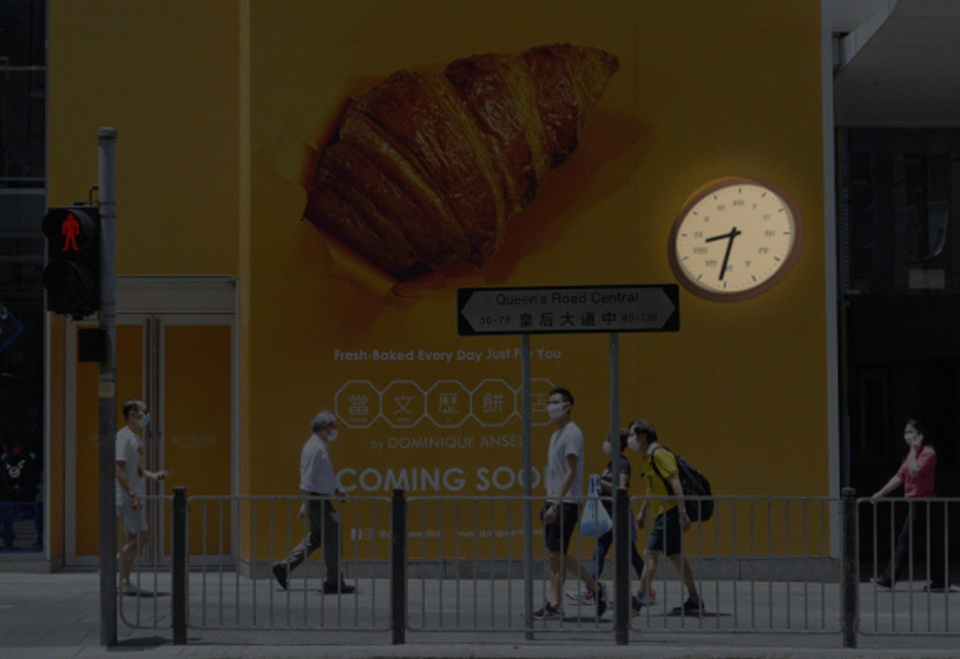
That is 8,31
